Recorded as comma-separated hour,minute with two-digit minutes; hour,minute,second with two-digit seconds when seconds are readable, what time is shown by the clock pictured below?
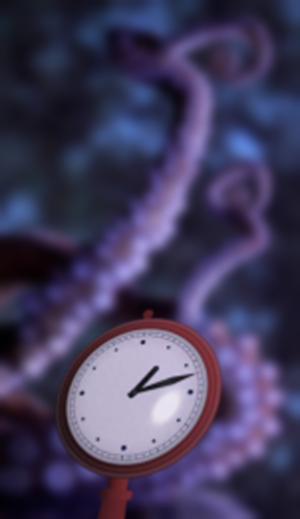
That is 1,12
